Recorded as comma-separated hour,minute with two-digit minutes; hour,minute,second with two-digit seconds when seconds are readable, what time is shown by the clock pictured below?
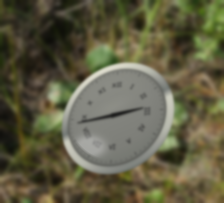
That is 2,44
